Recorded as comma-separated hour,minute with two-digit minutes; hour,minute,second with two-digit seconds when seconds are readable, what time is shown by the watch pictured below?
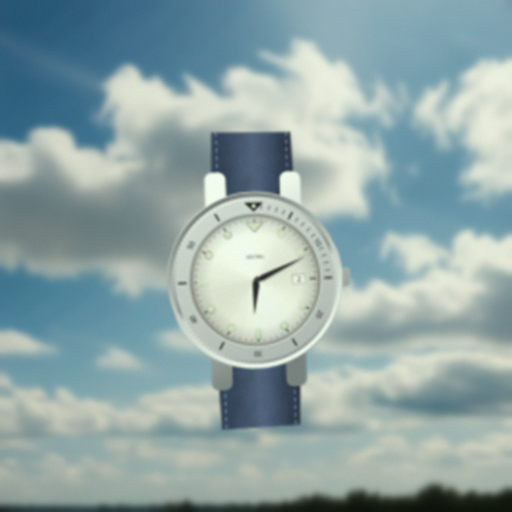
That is 6,11
